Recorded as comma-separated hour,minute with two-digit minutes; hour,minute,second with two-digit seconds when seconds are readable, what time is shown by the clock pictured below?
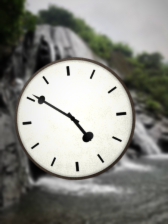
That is 4,51
